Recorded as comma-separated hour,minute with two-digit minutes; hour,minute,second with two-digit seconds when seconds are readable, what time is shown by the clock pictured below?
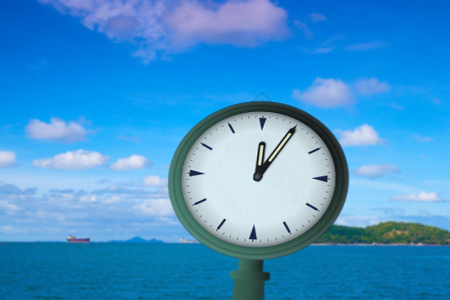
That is 12,05
